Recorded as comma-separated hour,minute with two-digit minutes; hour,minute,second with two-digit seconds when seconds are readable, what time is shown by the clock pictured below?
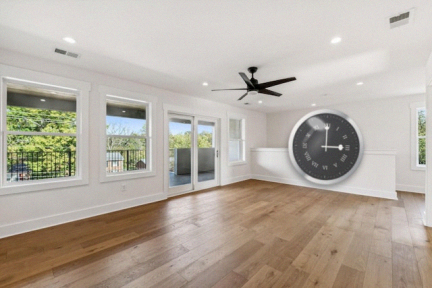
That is 3,00
